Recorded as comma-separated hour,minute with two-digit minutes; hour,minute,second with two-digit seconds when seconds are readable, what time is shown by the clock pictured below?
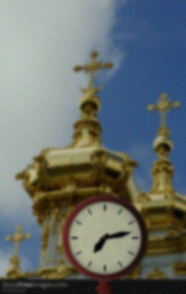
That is 7,13
